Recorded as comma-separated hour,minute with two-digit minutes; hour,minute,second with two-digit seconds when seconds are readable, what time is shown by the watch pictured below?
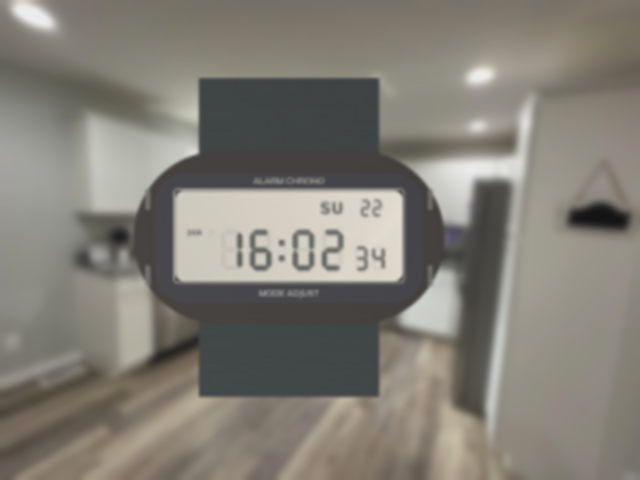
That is 16,02,34
